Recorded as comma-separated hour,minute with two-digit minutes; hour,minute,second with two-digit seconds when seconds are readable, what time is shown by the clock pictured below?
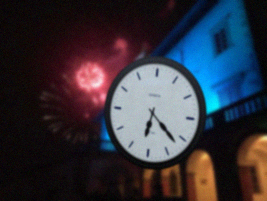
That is 6,22
